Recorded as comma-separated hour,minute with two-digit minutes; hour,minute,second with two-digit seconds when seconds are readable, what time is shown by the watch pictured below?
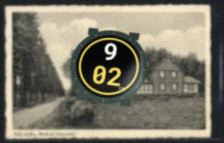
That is 9,02
